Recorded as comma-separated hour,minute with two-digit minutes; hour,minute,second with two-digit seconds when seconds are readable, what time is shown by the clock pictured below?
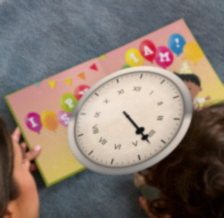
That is 4,22
